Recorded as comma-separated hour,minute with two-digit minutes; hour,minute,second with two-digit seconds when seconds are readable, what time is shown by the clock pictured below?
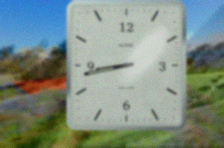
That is 8,43
